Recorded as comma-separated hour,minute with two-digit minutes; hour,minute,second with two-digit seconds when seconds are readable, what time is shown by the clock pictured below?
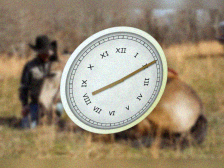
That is 8,10
